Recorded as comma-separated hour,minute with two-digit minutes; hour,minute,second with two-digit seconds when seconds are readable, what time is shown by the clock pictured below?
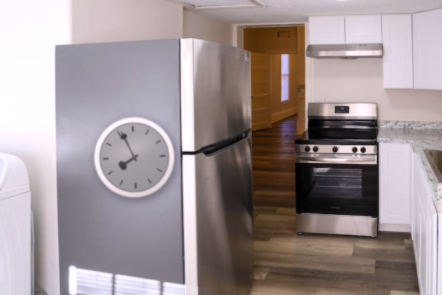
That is 7,56
